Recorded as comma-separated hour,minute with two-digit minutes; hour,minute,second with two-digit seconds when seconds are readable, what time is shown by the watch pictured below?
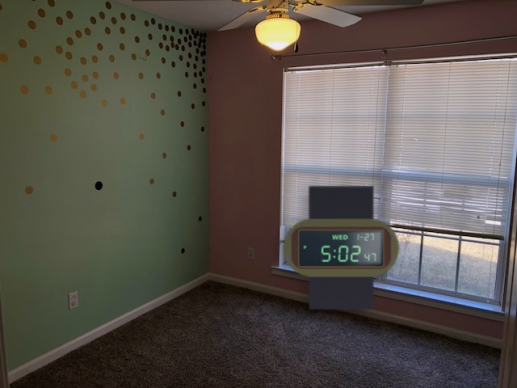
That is 5,02
